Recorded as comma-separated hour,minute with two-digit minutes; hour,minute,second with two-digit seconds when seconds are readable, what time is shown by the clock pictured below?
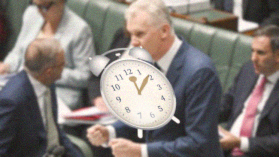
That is 12,09
